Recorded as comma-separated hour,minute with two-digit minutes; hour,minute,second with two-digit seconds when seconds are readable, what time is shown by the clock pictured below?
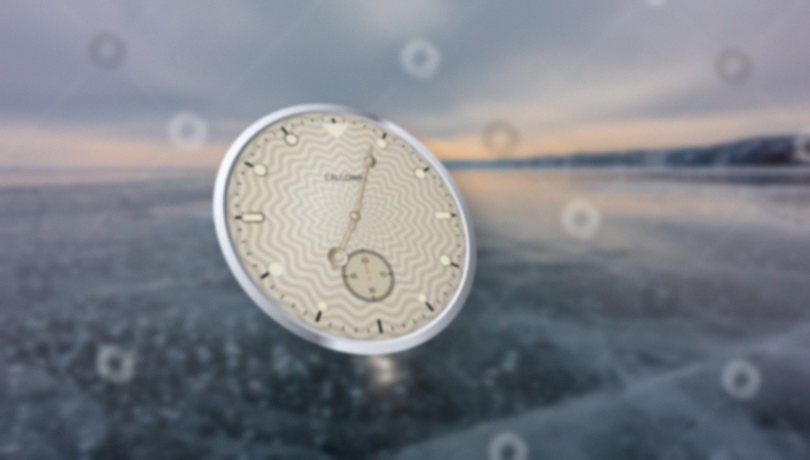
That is 7,04
